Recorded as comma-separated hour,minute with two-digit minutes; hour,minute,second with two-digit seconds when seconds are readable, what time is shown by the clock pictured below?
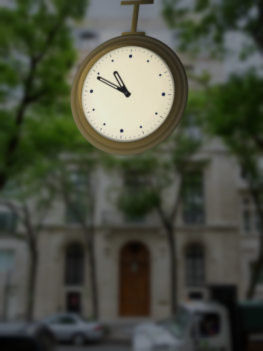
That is 10,49
